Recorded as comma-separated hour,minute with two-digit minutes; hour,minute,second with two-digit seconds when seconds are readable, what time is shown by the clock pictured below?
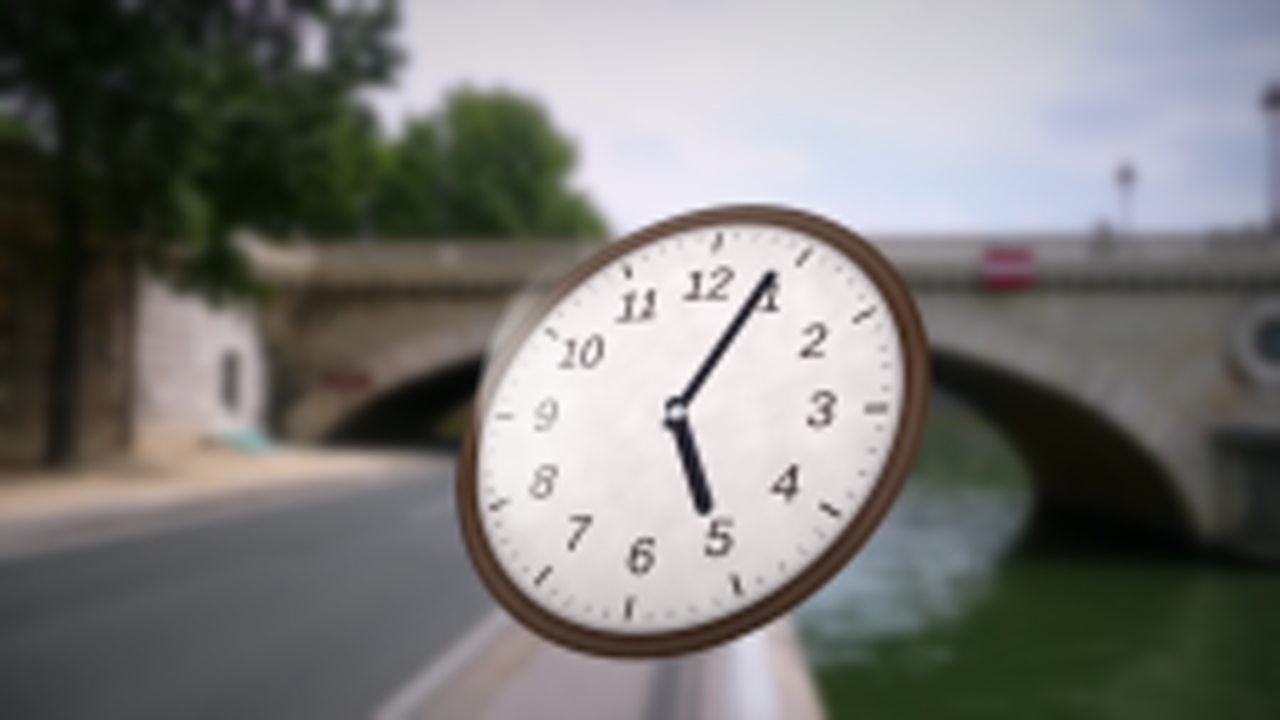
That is 5,04
